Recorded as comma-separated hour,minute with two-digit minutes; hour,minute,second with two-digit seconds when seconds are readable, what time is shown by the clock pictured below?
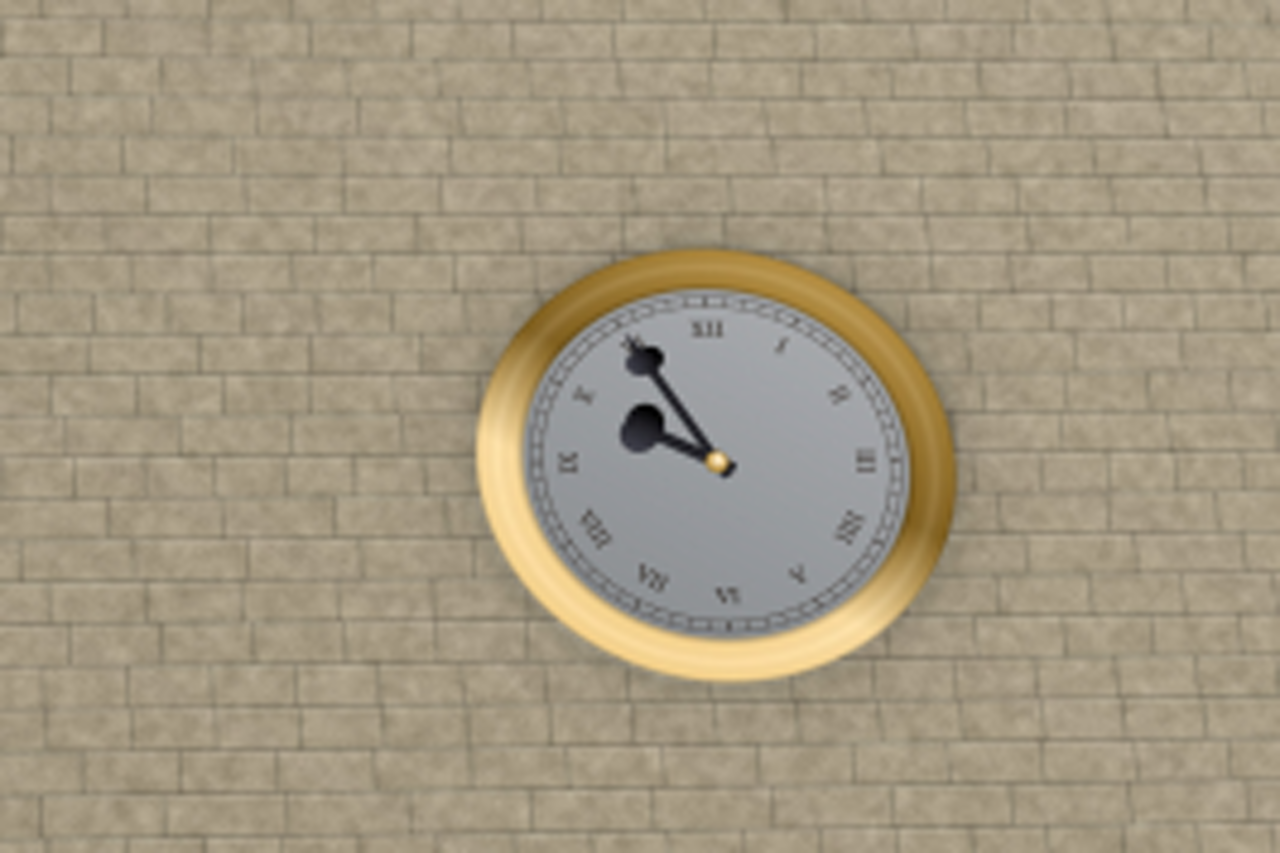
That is 9,55
